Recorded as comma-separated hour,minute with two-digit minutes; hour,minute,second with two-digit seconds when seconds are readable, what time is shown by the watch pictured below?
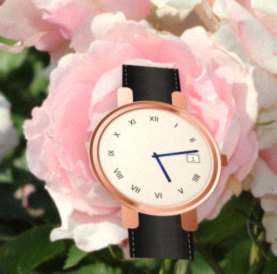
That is 5,13
